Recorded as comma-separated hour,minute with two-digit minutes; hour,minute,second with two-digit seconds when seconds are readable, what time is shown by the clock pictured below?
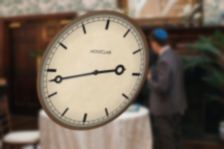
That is 2,43
